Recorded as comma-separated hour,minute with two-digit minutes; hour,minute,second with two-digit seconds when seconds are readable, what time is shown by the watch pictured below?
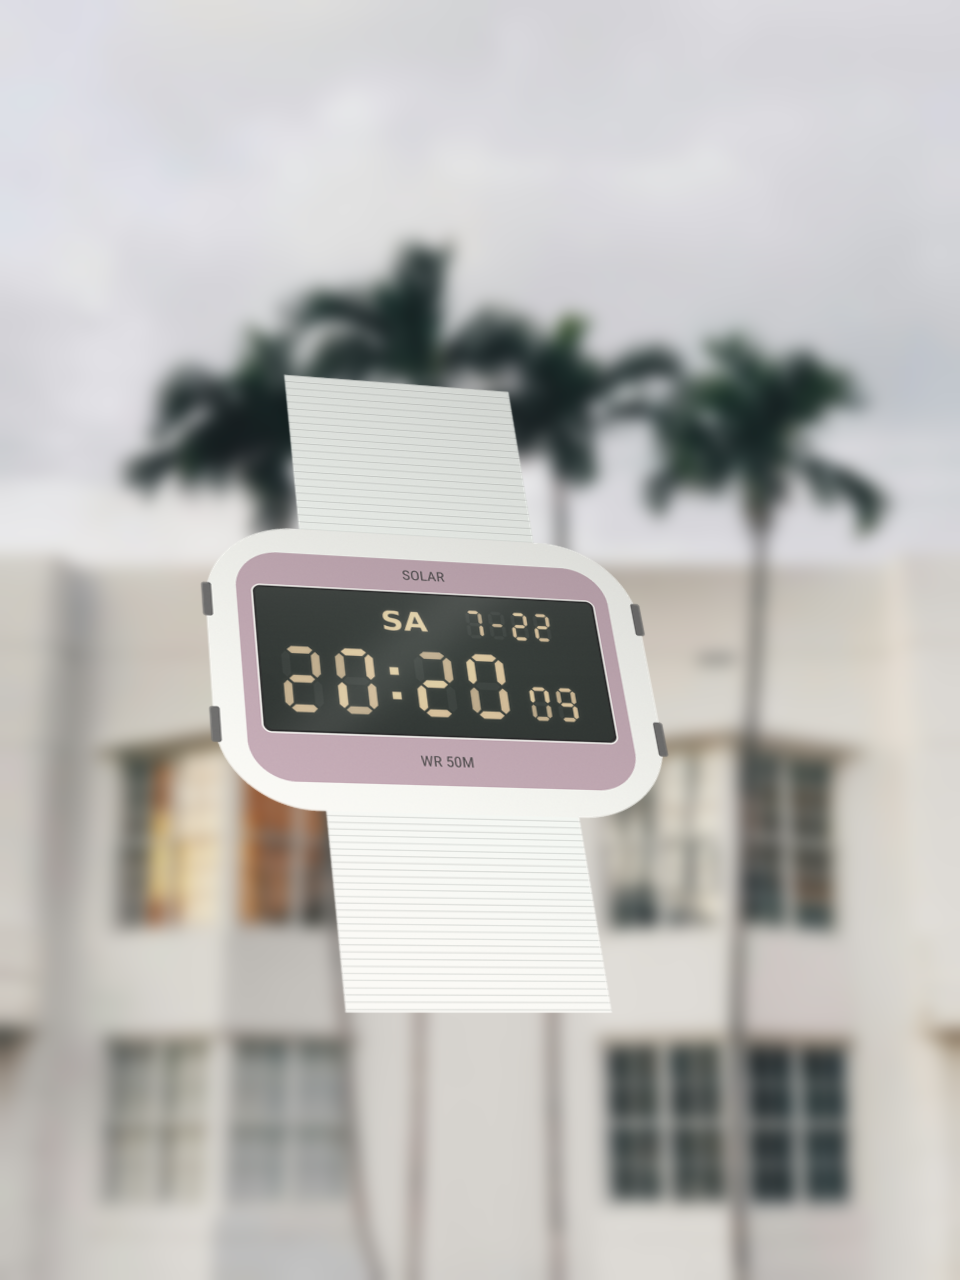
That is 20,20,09
